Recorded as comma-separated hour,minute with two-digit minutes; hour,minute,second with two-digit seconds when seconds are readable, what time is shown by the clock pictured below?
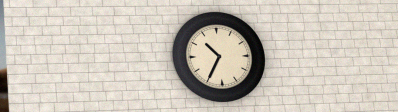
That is 10,35
